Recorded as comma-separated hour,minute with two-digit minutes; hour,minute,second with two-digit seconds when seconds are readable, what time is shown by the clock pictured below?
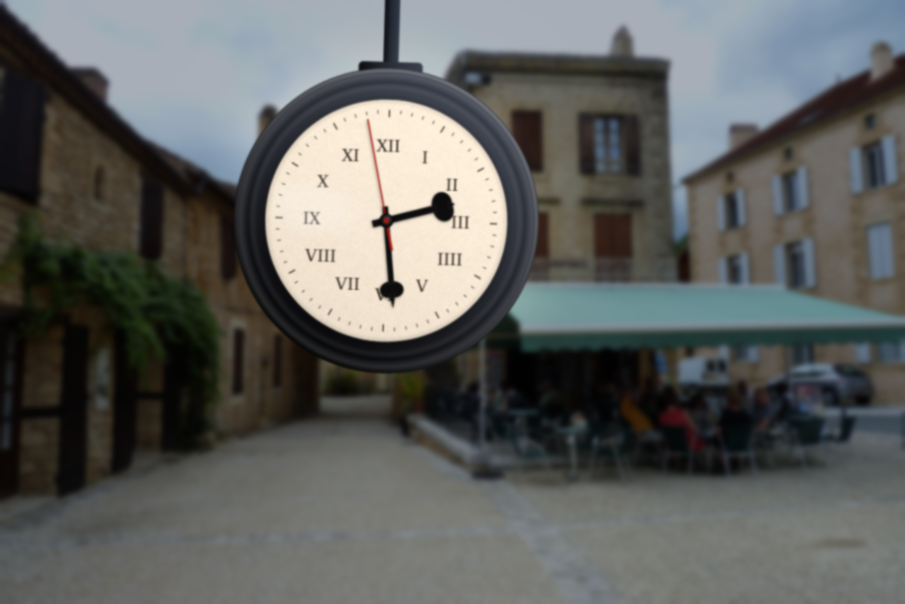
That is 2,28,58
